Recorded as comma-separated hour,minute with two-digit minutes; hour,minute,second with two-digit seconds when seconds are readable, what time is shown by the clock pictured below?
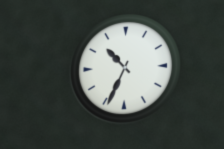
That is 10,34
